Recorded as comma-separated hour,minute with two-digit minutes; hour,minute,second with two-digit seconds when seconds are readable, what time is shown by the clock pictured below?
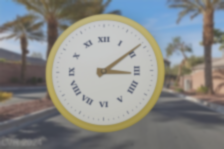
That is 3,09
